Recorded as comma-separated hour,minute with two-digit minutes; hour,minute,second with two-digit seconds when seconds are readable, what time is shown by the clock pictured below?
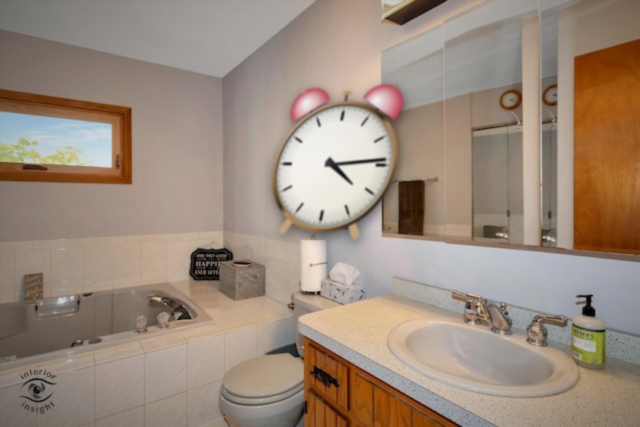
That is 4,14
